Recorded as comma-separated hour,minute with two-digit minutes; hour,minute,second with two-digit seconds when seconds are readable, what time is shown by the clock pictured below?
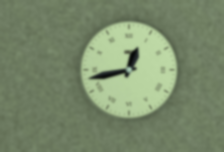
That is 12,43
